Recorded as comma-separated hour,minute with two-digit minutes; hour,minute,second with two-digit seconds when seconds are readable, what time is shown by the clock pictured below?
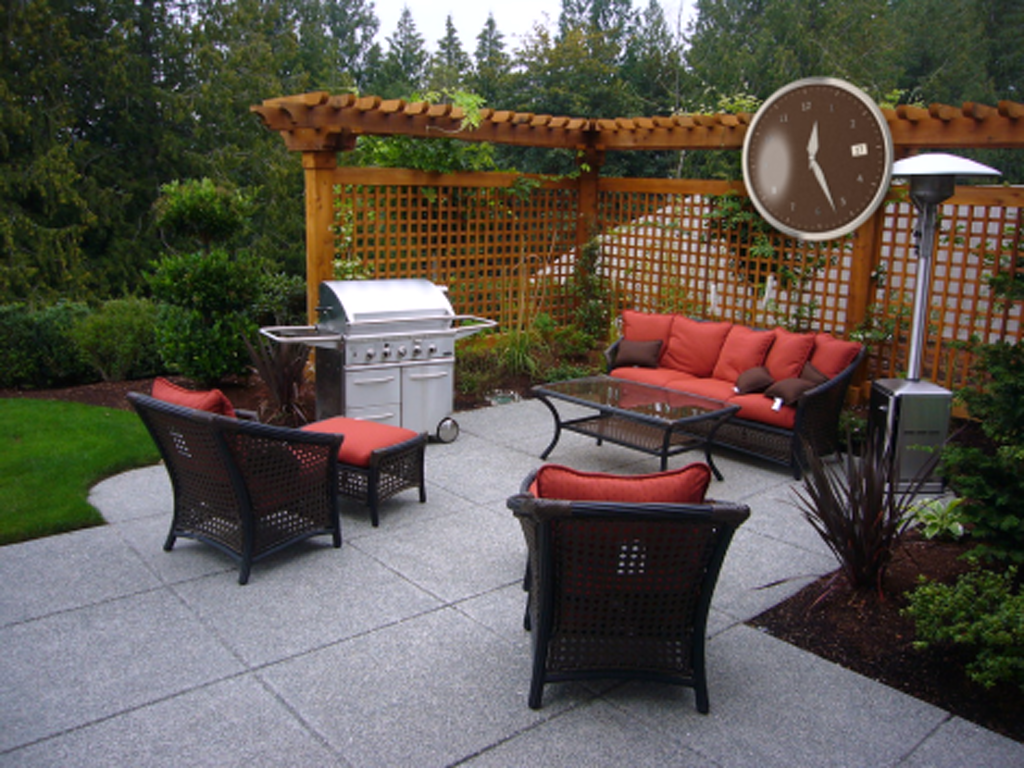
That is 12,27
